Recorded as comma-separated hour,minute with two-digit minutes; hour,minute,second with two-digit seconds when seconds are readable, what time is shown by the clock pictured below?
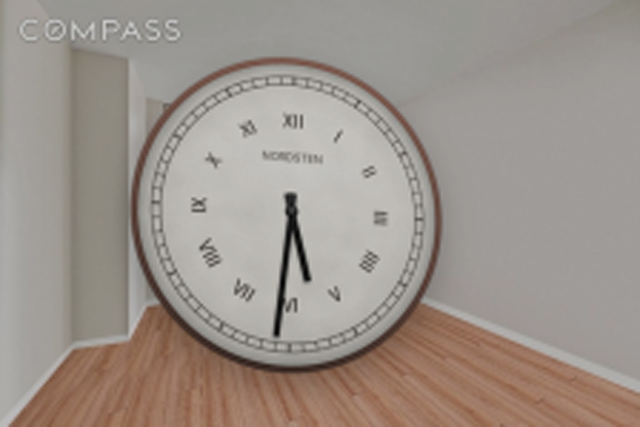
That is 5,31
